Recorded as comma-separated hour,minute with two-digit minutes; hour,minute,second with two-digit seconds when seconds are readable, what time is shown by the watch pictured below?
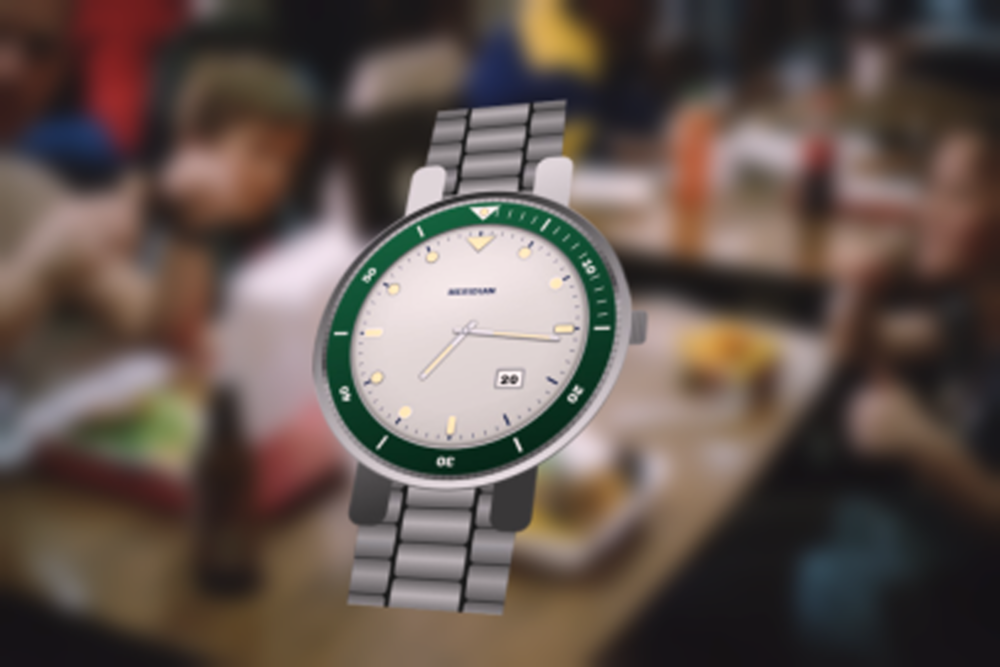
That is 7,16
